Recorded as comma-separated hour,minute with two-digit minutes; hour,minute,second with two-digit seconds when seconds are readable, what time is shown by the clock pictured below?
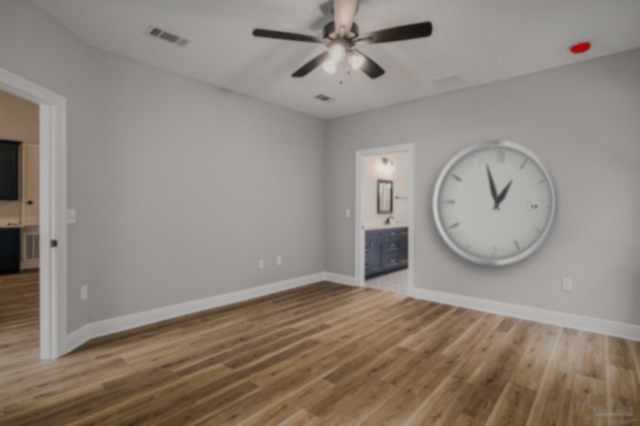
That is 12,57
